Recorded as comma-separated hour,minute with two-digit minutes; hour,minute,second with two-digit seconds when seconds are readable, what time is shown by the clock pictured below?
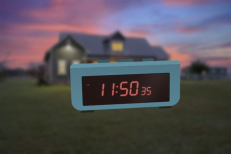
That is 11,50,35
